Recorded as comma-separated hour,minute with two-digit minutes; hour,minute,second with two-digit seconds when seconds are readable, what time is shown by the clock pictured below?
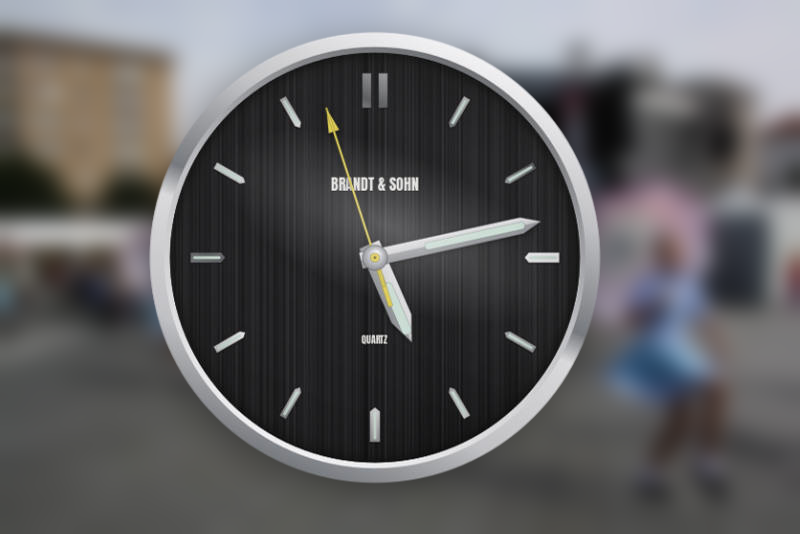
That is 5,12,57
